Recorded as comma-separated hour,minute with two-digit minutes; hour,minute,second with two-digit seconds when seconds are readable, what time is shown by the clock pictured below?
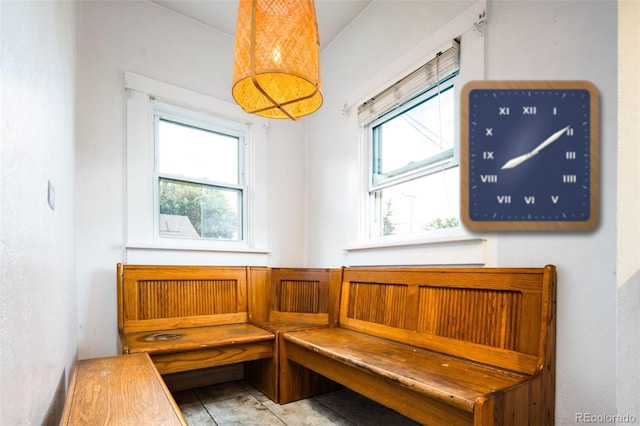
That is 8,09
